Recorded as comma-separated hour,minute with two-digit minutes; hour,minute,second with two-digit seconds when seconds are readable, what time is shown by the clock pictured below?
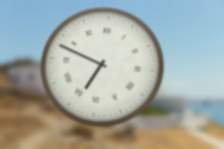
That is 6,48
